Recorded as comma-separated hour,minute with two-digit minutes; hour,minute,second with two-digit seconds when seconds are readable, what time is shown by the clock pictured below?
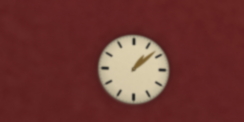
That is 1,08
